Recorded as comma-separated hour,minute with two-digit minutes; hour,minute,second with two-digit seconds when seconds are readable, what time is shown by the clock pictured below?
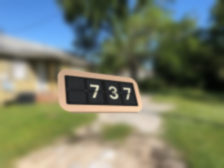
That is 7,37
